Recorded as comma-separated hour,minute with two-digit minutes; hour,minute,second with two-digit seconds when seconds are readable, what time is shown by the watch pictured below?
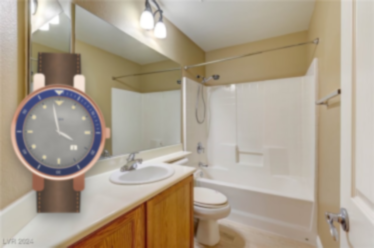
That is 3,58
